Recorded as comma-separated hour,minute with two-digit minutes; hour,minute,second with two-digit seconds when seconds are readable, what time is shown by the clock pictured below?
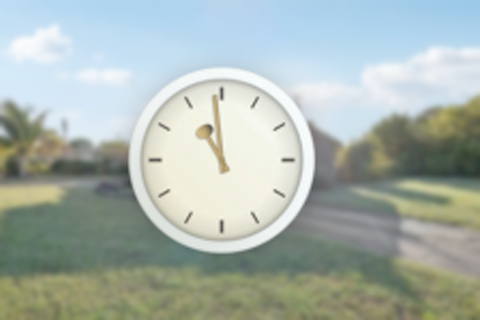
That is 10,59
